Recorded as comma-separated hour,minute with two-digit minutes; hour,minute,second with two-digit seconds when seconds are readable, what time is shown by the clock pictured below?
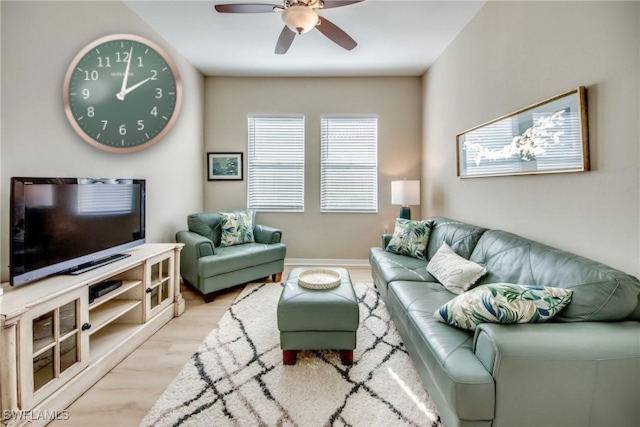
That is 2,02
